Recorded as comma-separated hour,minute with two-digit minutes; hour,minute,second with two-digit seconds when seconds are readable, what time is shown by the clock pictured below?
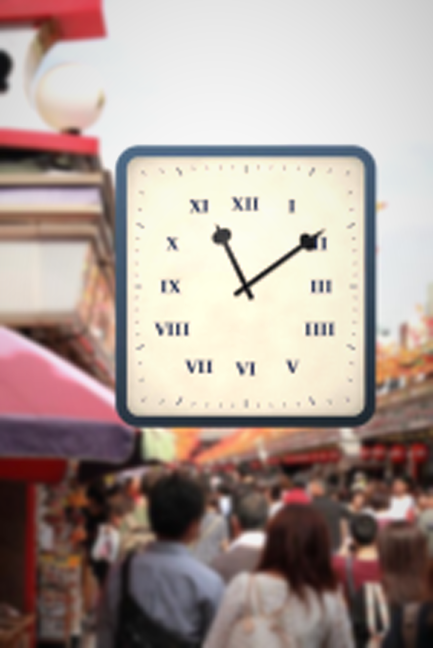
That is 11,09
